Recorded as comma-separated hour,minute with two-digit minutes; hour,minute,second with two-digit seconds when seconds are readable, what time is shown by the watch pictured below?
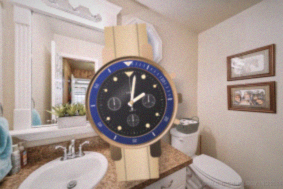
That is 2,02
